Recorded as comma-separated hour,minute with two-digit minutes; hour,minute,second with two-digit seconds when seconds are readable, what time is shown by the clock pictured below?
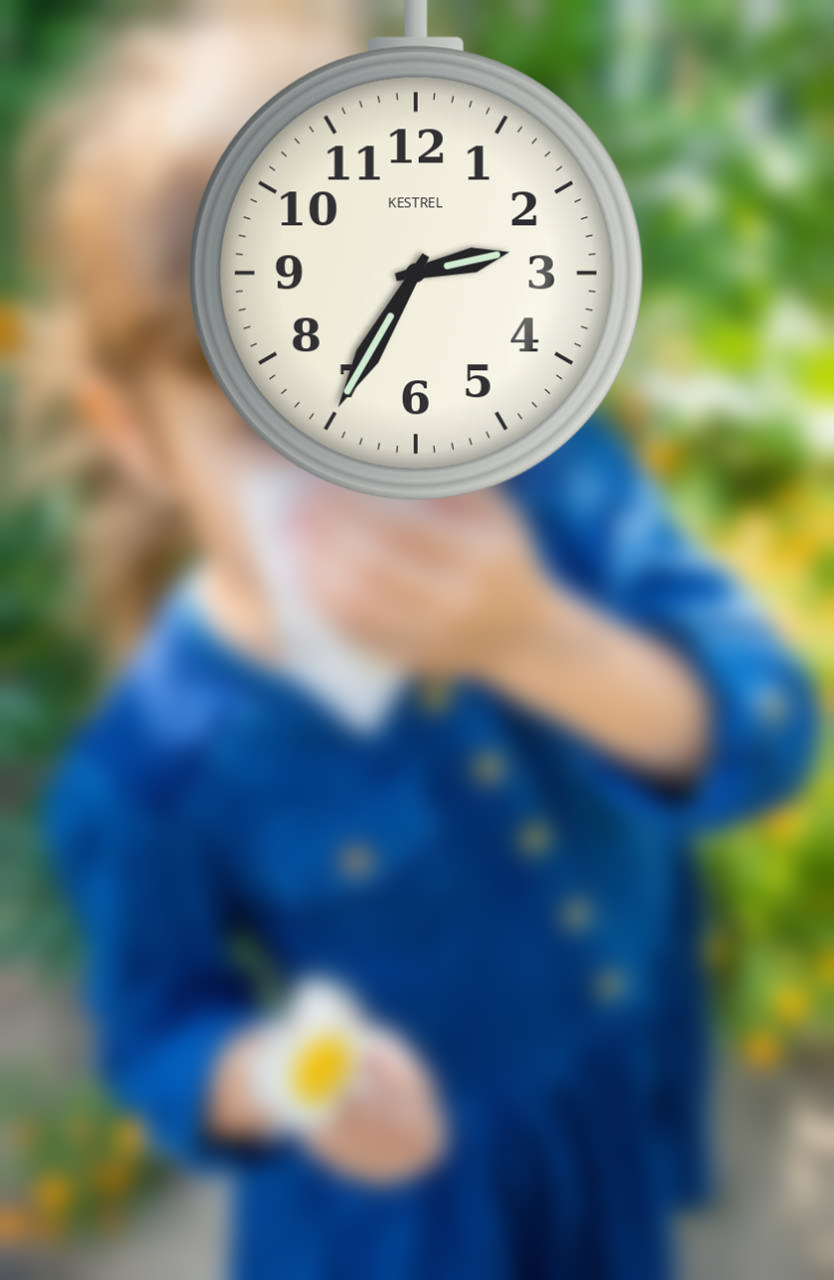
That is 2,35
